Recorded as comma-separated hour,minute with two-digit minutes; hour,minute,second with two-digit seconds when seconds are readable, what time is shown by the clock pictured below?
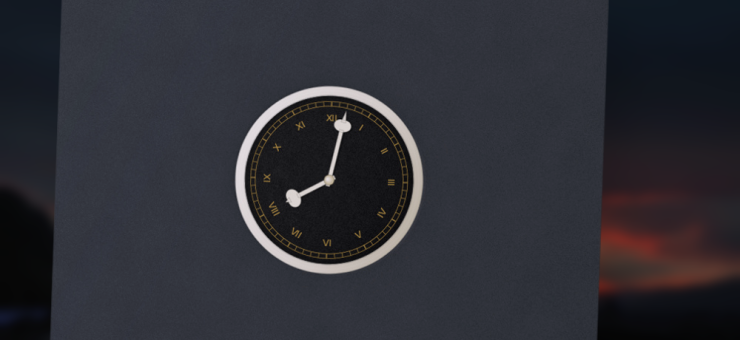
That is 8,02
